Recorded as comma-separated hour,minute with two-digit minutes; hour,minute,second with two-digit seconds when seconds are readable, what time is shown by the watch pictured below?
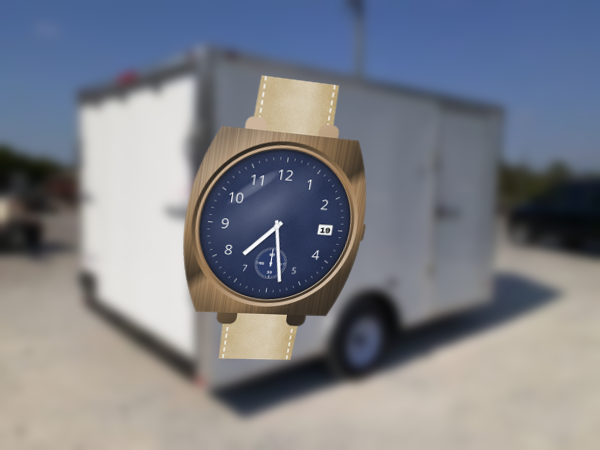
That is 7,28
